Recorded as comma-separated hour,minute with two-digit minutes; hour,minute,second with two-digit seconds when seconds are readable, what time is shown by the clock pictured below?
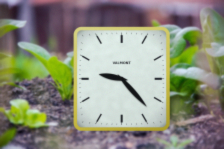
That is 9,23
